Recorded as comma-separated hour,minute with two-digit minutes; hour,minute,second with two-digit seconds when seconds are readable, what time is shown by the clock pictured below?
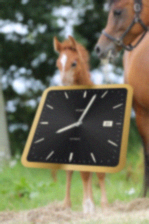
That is 8,03
